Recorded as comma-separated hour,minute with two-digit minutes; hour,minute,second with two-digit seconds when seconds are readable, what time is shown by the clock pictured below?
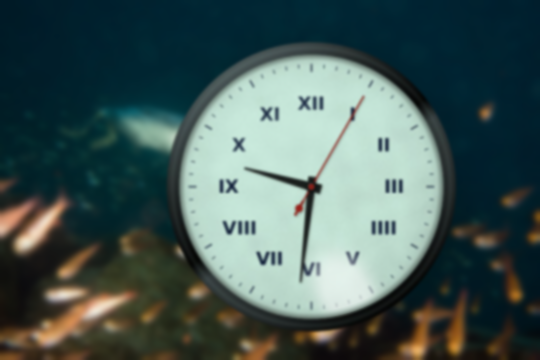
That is 9,31,05
